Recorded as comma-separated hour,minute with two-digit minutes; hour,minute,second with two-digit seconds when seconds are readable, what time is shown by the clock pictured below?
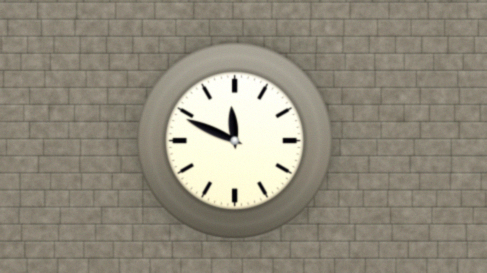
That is 11,49
